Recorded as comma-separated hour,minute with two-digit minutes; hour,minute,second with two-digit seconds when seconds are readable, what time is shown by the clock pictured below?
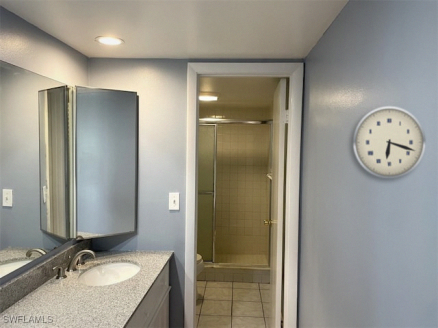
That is 6,18
